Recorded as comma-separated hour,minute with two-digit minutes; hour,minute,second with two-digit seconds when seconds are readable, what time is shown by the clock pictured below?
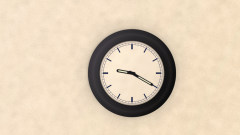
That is 9,20
